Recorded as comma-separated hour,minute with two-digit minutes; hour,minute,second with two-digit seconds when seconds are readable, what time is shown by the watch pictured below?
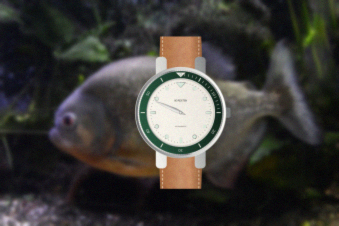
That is 9,49
